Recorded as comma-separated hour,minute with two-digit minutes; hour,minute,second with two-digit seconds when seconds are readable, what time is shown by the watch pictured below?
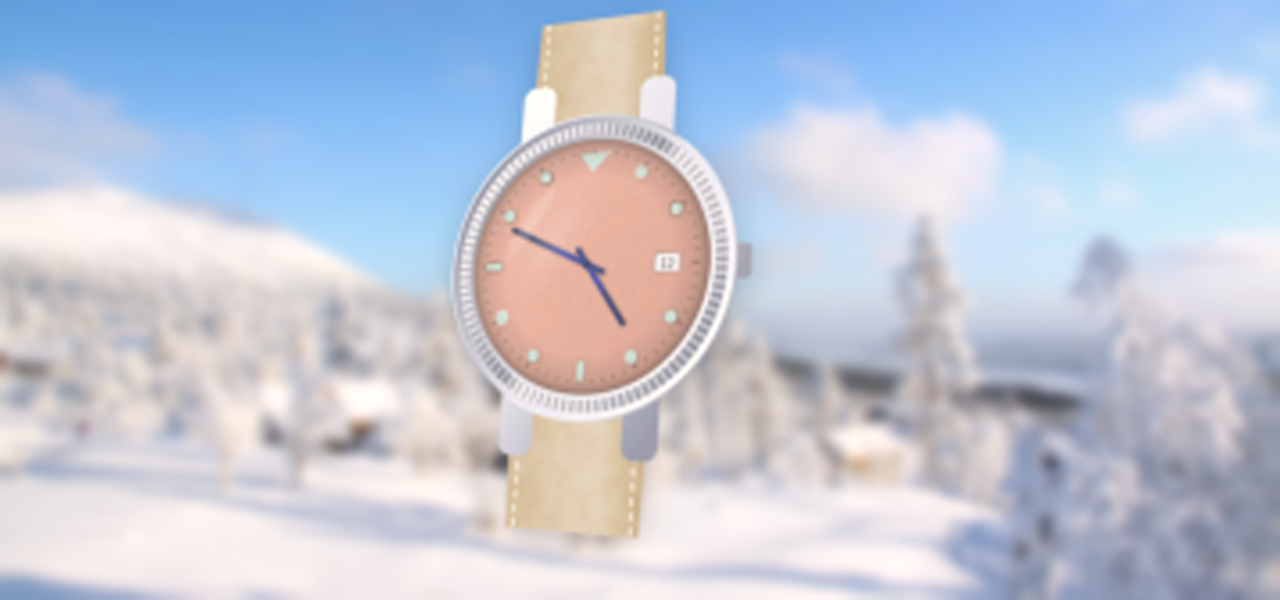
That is 4,49
